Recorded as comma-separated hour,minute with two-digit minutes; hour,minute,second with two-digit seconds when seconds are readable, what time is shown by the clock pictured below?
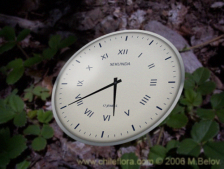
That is 5,40
